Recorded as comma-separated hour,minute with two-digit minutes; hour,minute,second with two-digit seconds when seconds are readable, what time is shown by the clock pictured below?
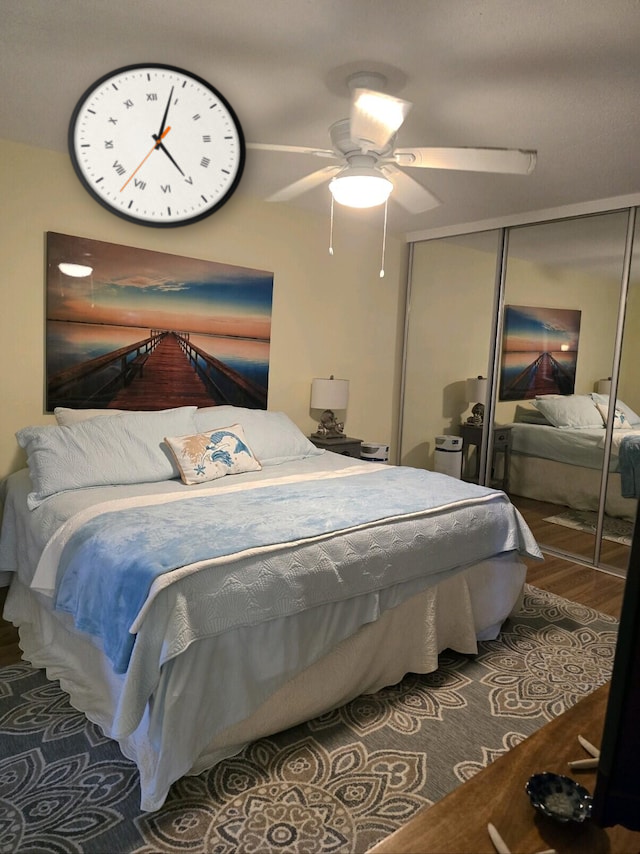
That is 5,03,37
